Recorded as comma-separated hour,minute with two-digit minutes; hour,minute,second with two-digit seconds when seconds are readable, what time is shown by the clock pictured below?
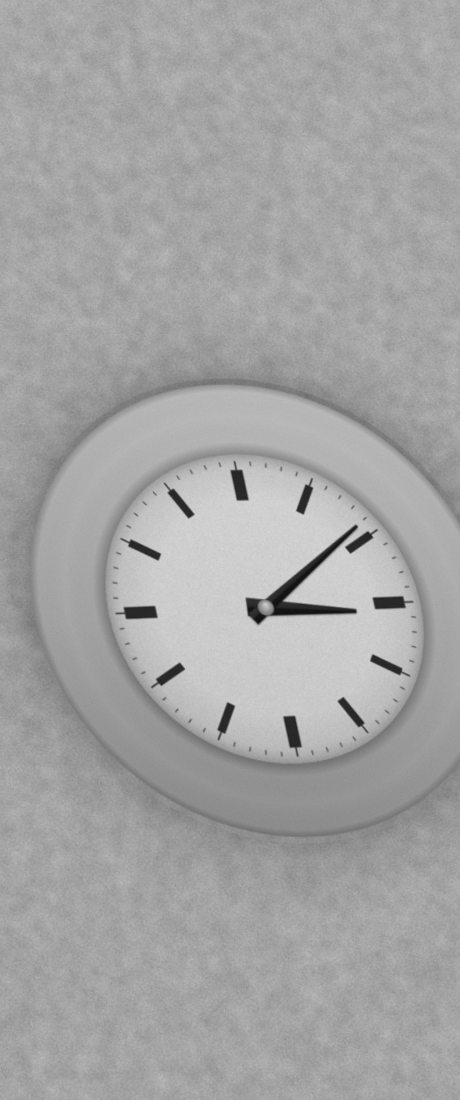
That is 3,09
